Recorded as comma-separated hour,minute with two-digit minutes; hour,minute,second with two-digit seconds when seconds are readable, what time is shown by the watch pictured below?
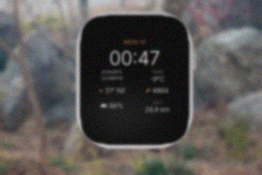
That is 0,47
